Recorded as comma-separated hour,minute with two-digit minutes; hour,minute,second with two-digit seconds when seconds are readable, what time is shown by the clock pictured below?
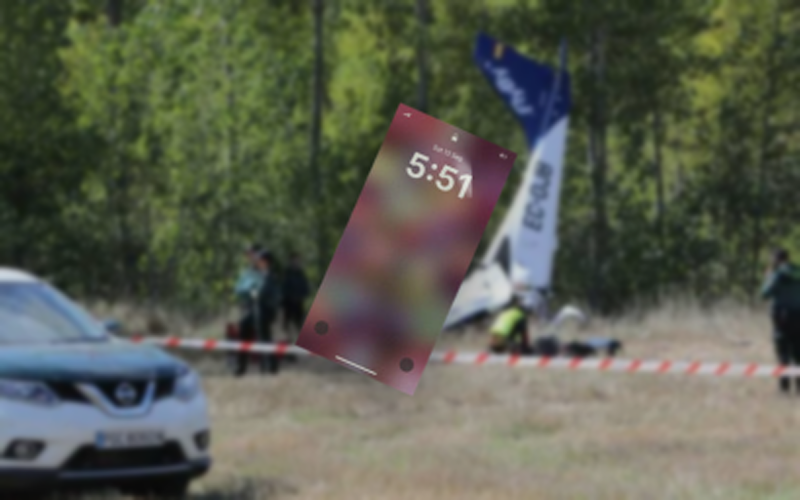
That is 5,51
